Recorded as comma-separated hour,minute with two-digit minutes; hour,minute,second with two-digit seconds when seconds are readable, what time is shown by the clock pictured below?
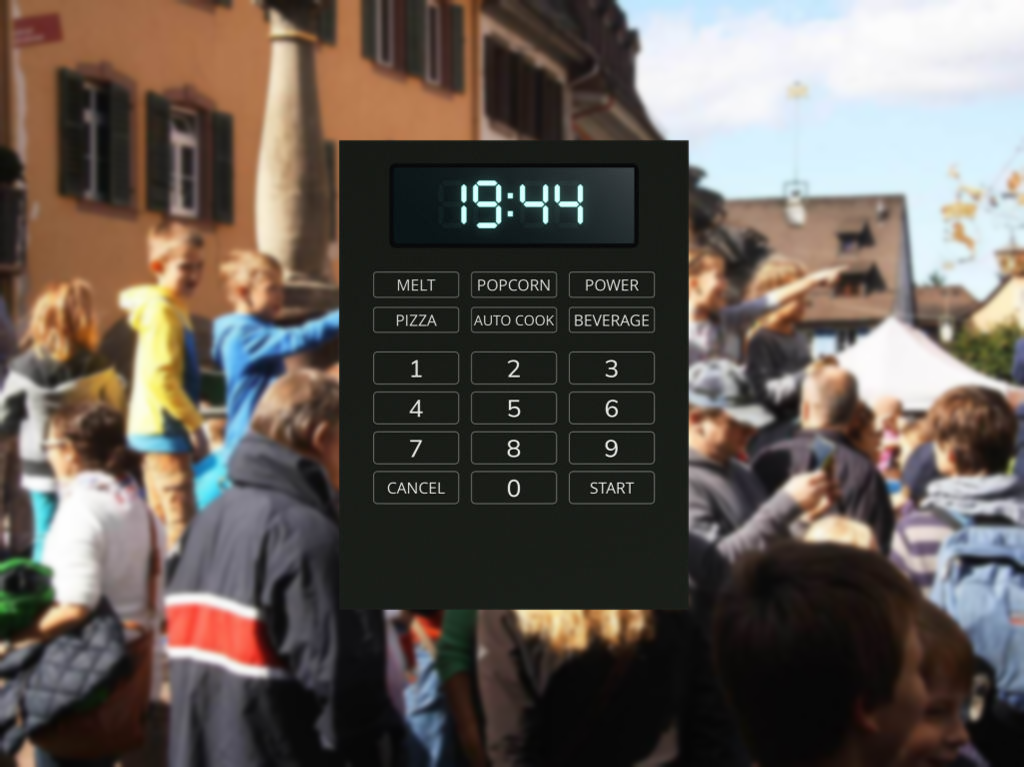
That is 19,44
